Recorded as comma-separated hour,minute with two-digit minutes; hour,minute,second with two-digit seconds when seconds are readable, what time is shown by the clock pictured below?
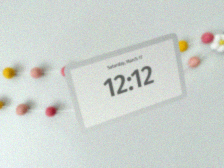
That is 12,12
